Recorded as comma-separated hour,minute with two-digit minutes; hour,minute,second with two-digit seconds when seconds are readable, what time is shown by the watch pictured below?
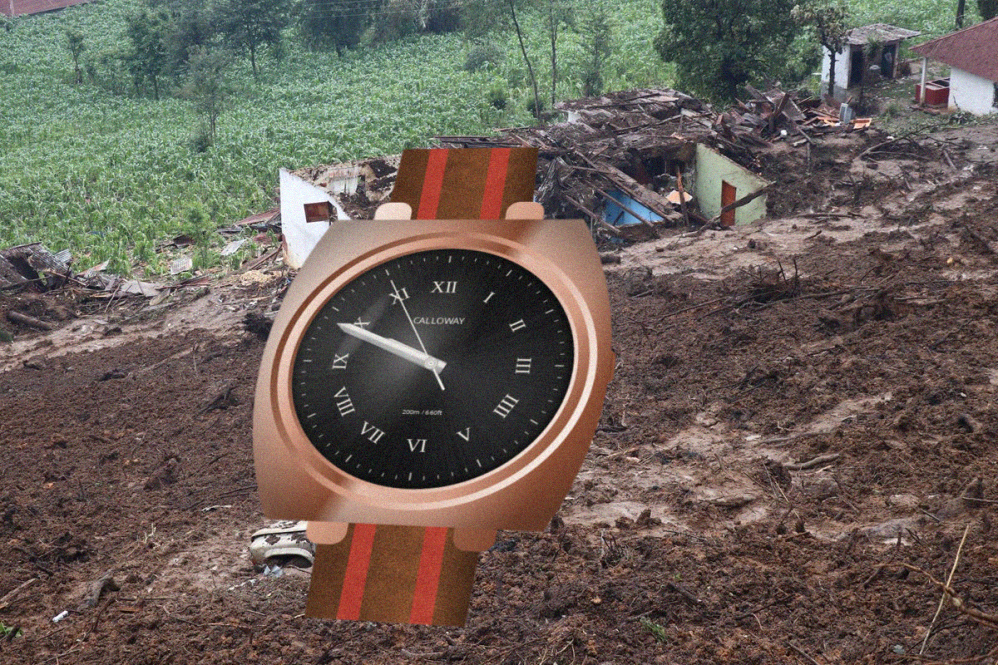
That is 9,48,55
